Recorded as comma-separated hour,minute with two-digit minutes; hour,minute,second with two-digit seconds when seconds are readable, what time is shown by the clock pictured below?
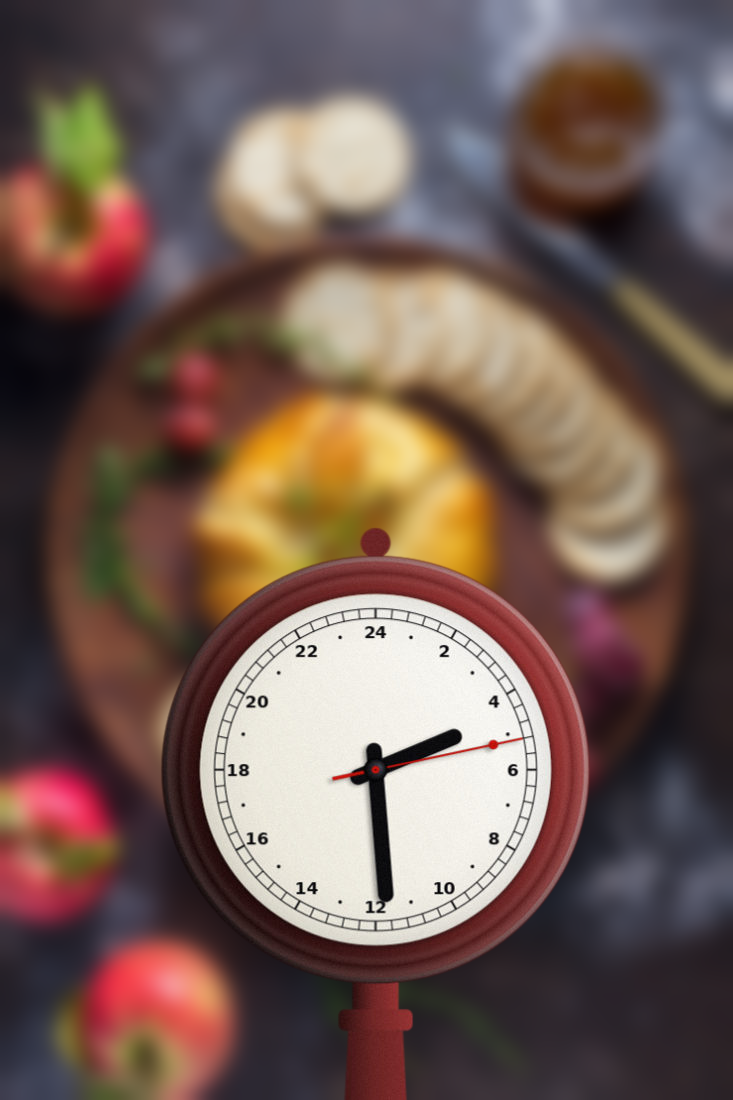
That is 4,29,13
